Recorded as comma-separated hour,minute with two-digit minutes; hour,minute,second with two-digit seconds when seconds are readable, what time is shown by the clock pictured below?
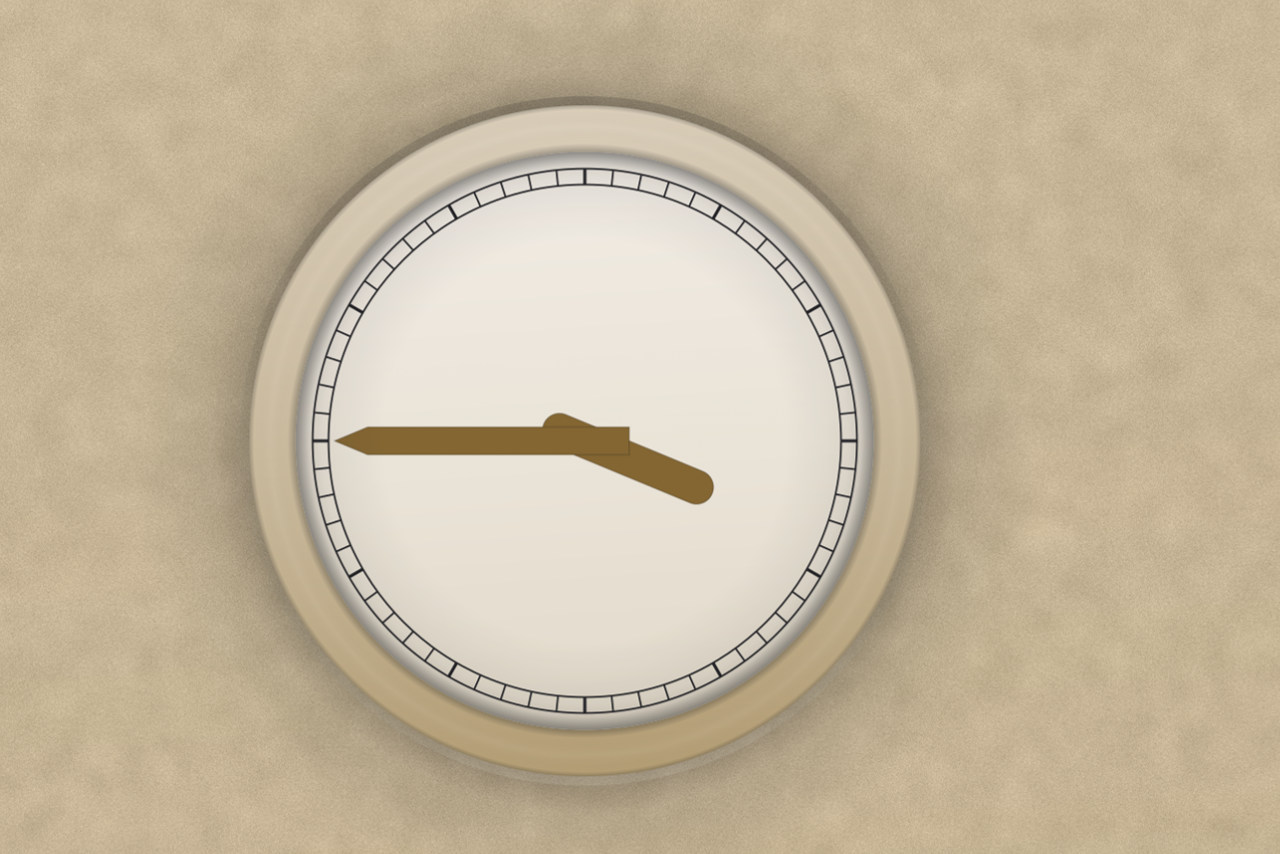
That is 3,45
